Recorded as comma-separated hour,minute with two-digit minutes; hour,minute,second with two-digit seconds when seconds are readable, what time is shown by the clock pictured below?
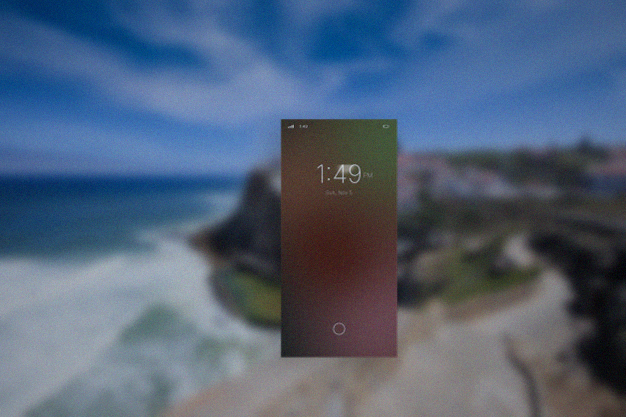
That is 1,49
